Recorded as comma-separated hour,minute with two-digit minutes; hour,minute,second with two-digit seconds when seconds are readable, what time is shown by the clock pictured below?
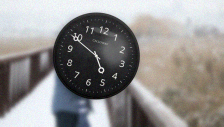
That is 4,49
